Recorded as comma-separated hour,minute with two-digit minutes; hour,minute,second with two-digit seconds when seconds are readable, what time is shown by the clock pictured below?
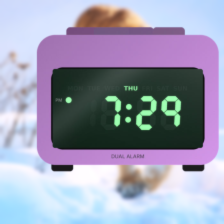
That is 7,29
